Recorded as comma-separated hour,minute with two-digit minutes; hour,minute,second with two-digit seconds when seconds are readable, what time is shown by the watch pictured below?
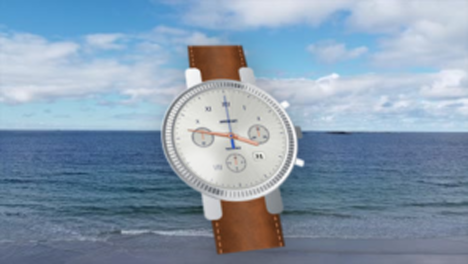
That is 3,47
